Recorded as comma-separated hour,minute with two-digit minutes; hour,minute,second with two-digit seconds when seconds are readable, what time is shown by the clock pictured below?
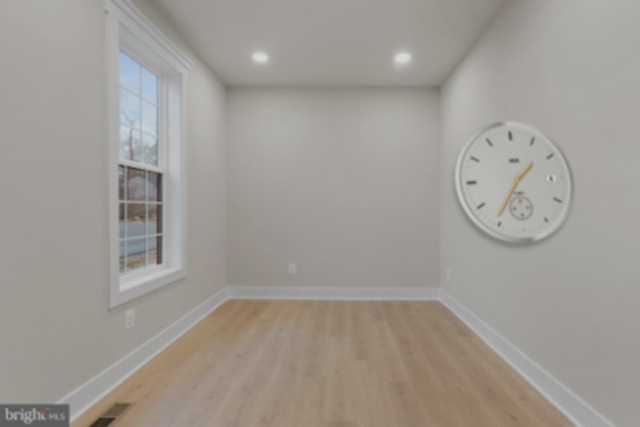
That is 1,36
